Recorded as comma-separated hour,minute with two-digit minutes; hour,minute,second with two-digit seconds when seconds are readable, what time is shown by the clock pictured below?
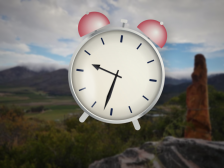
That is 9,32
